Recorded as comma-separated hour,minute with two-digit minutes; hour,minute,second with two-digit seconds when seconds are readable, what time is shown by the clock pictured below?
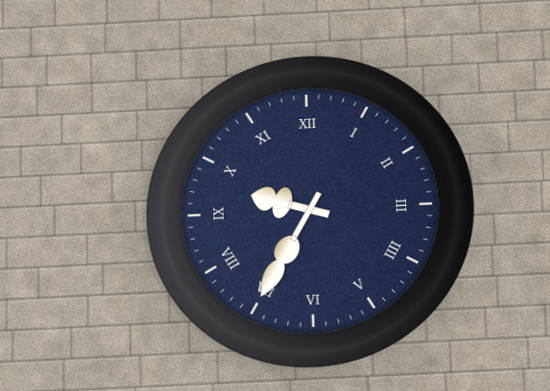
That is 9,35
